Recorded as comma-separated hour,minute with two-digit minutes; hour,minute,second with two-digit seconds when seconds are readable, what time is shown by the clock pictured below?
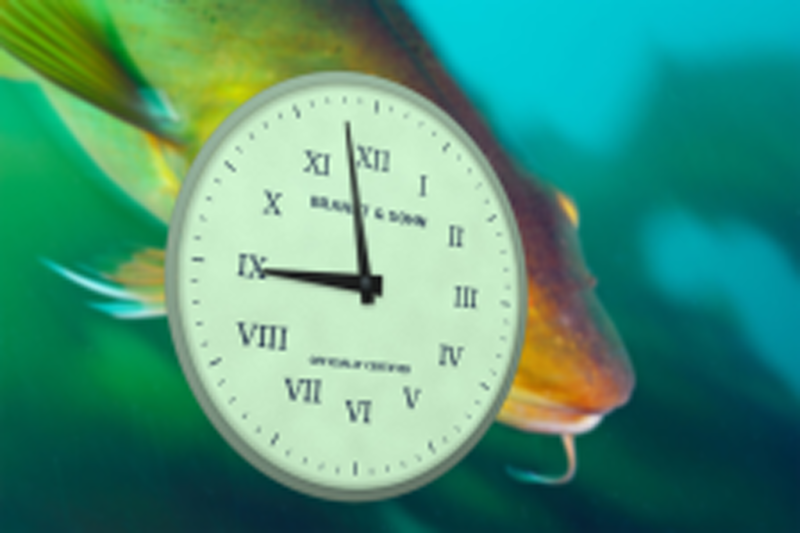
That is 8,58
